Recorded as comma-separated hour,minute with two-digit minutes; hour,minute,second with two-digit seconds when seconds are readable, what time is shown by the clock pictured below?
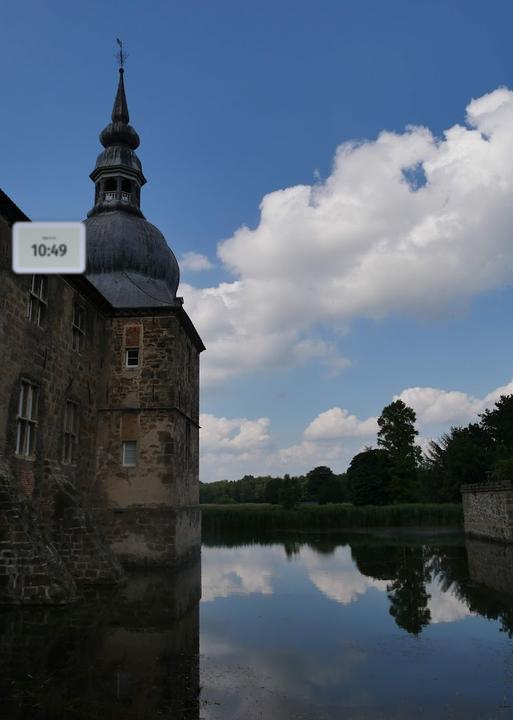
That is 10,49
